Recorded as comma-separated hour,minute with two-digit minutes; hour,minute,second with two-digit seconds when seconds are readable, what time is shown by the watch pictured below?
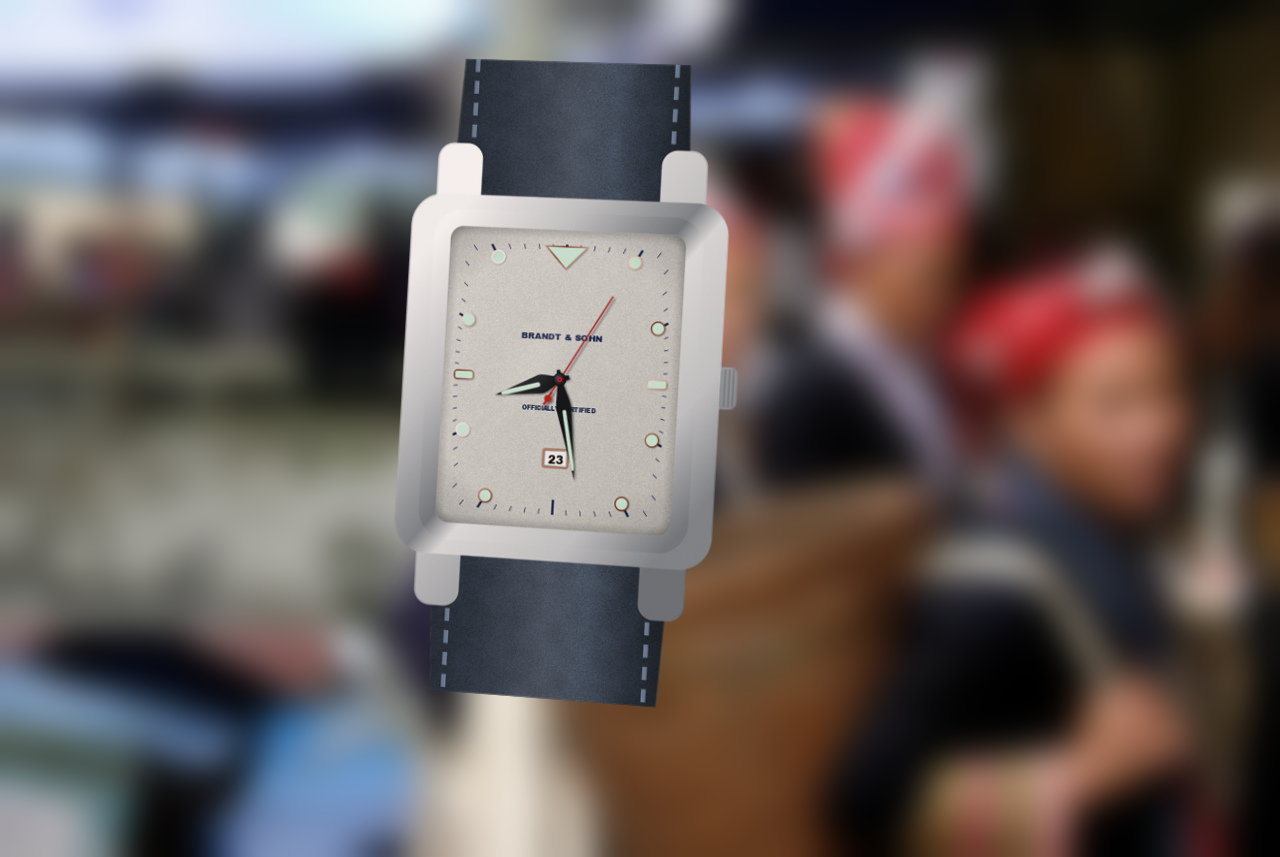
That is 8,28,05
